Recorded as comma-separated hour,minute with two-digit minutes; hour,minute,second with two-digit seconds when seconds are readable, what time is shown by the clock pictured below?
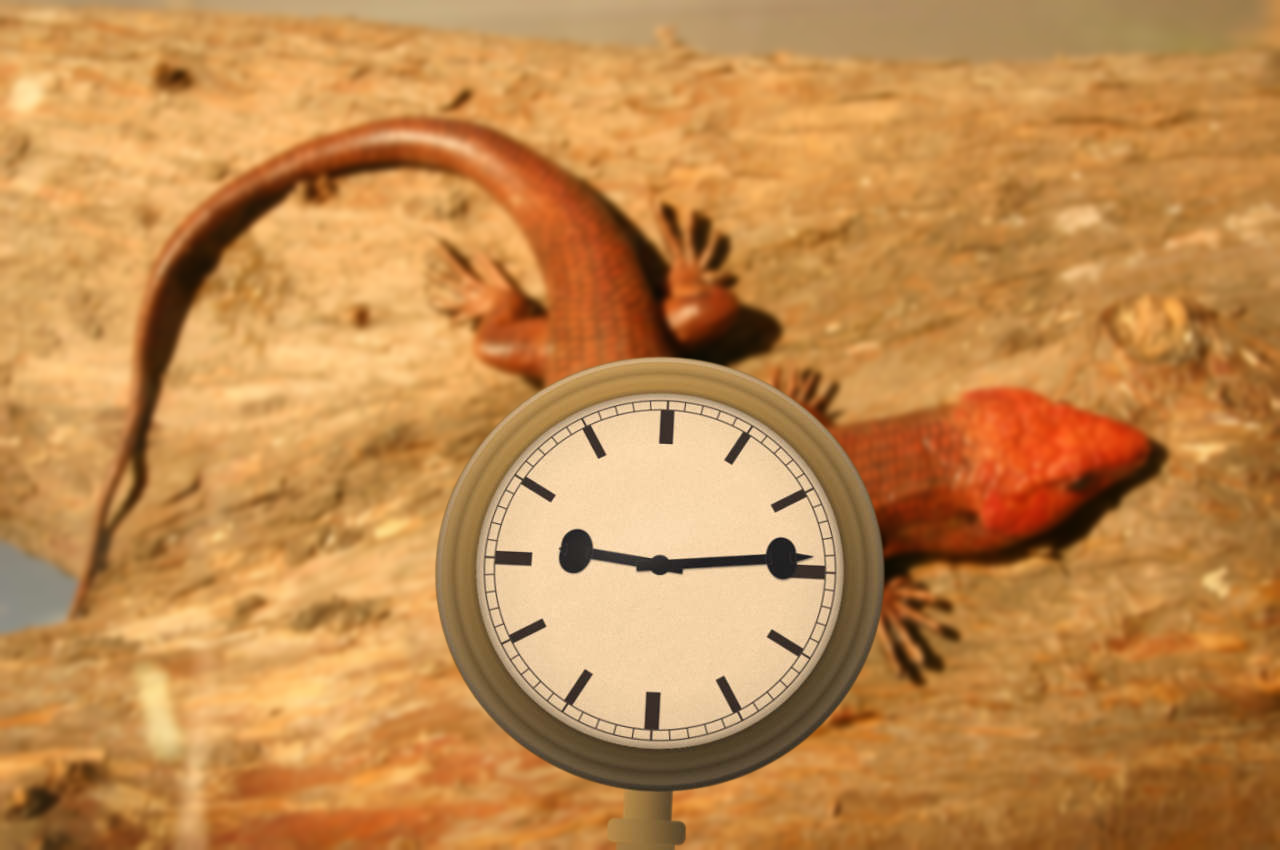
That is 9,14
